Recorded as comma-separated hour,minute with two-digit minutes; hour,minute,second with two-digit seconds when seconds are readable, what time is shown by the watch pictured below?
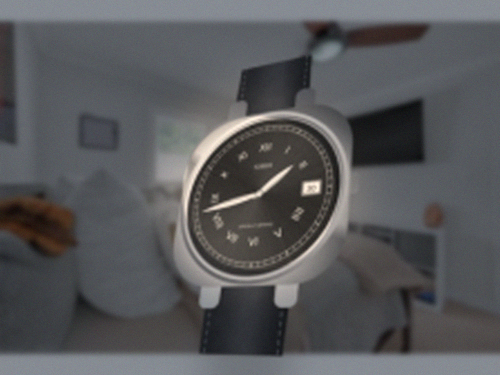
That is 1,43
